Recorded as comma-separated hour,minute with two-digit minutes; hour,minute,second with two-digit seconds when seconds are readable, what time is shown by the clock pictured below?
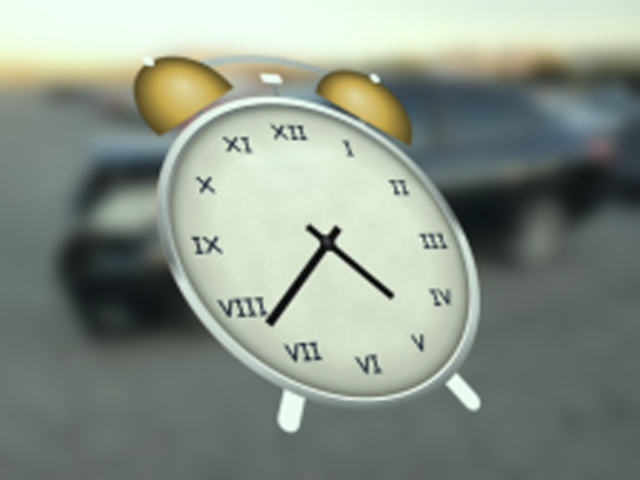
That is 4,38
